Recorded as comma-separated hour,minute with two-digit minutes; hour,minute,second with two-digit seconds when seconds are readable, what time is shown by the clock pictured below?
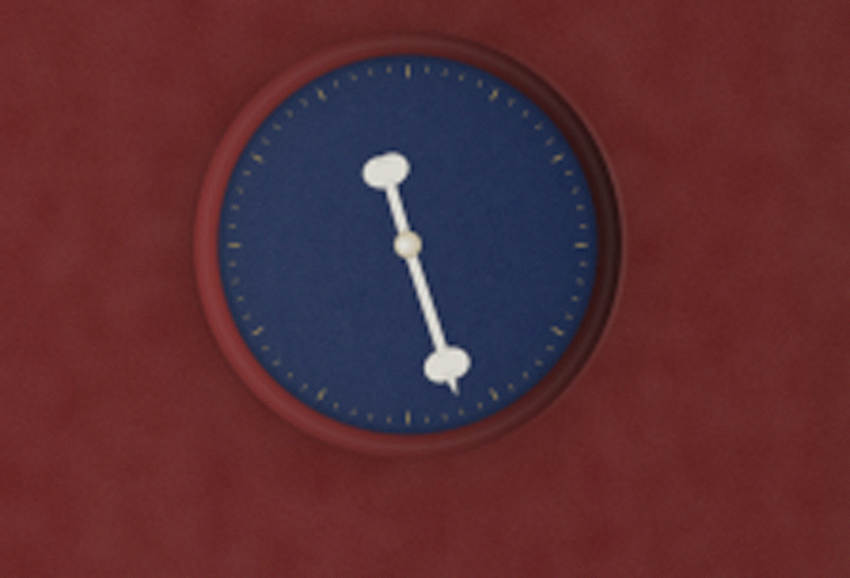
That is 11,27
